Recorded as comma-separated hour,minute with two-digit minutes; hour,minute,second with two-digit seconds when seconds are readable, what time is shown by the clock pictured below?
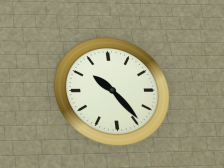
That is 10,24
